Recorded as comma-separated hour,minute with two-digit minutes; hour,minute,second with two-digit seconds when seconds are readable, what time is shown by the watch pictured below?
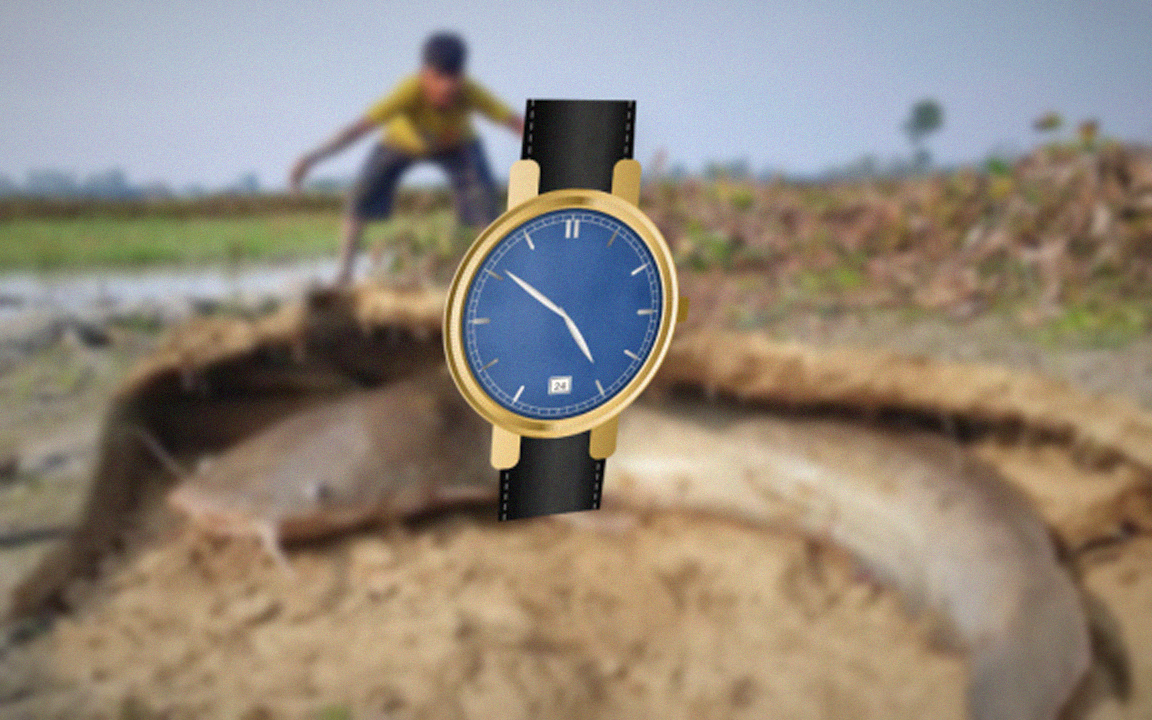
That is 4,51
